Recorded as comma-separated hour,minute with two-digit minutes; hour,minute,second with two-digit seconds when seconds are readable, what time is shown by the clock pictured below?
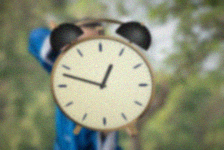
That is 12,48
